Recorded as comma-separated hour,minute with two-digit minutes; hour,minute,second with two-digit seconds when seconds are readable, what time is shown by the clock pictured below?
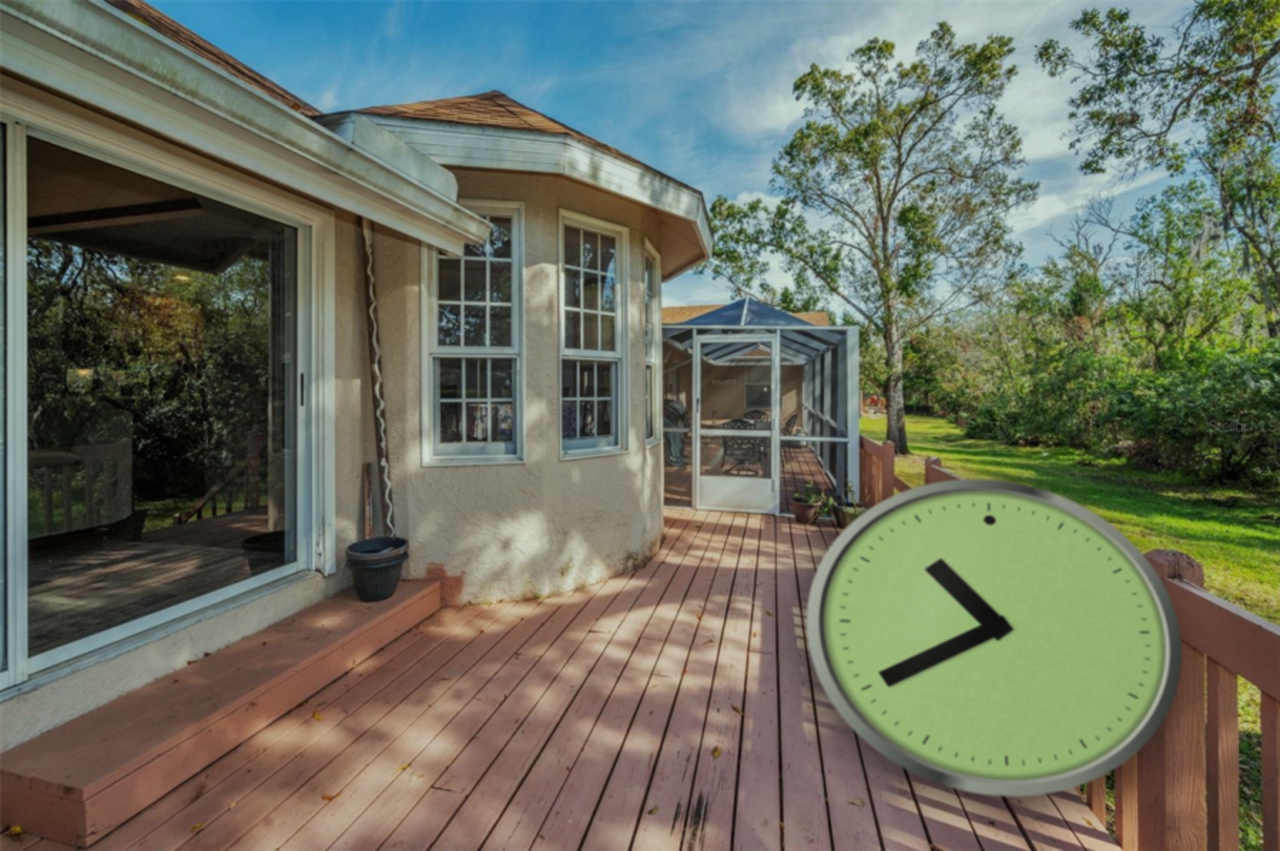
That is 10,40
